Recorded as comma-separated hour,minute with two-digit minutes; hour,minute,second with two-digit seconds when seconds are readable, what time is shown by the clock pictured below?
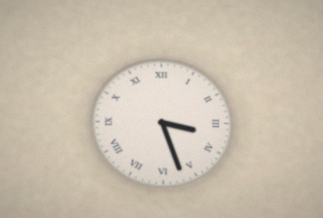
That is 3,27
